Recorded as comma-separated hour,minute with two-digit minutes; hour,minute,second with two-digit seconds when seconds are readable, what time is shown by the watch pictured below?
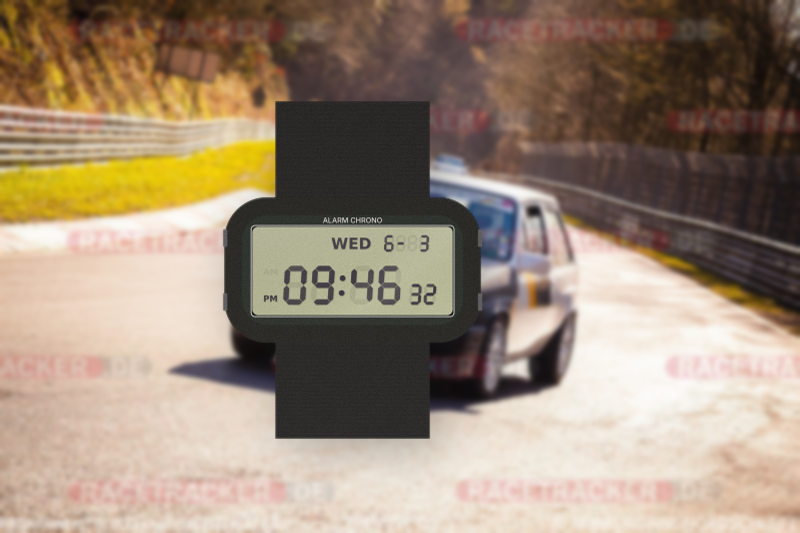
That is 9,46,32
